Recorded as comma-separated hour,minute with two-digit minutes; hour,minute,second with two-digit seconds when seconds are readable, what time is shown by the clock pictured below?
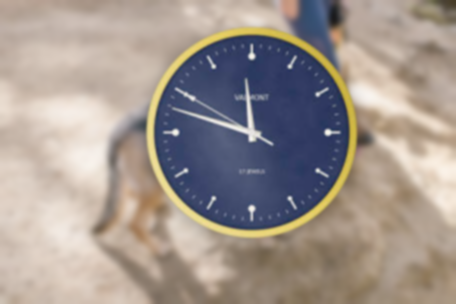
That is 11,47,50
